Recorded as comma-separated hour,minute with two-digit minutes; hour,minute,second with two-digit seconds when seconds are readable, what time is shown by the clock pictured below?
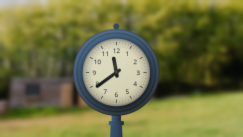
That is 11,39
